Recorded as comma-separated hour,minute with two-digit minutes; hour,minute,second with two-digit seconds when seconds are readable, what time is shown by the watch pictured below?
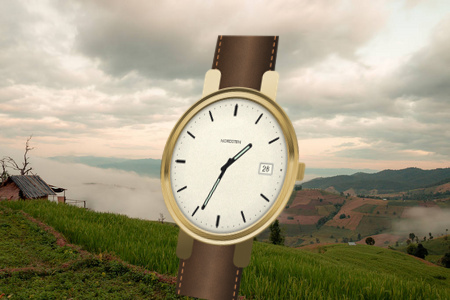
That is 1,34
